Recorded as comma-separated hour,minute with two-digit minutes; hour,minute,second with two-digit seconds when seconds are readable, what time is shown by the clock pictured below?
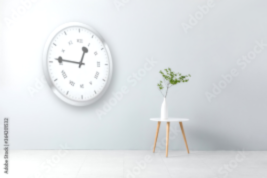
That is 12,46
